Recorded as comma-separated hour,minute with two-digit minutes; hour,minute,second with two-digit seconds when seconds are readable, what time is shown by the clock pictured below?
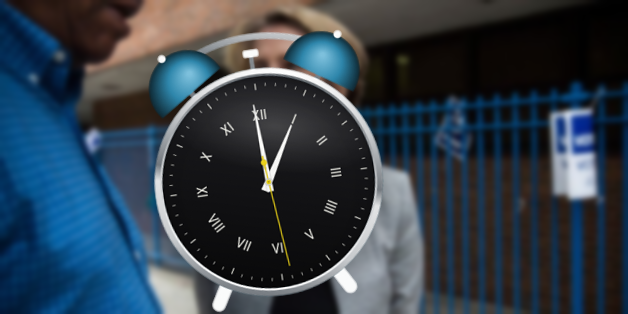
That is 12,59,29
